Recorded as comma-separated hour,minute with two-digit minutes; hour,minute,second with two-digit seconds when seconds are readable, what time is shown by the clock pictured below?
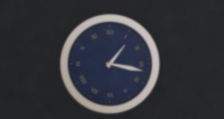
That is 1,17
